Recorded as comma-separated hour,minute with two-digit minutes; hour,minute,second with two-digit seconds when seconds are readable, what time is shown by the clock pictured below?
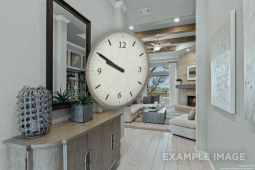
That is 9,50
